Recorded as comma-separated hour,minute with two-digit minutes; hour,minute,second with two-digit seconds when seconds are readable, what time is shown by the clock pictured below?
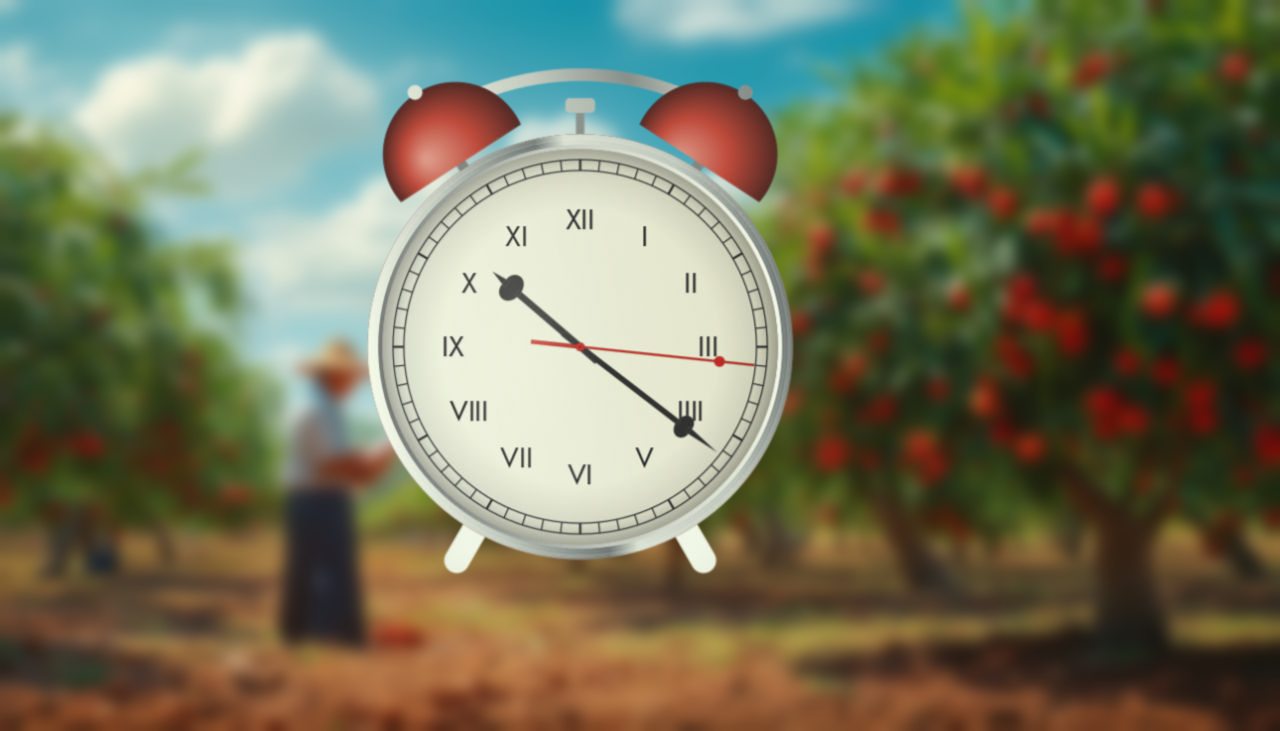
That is 10,21,16
